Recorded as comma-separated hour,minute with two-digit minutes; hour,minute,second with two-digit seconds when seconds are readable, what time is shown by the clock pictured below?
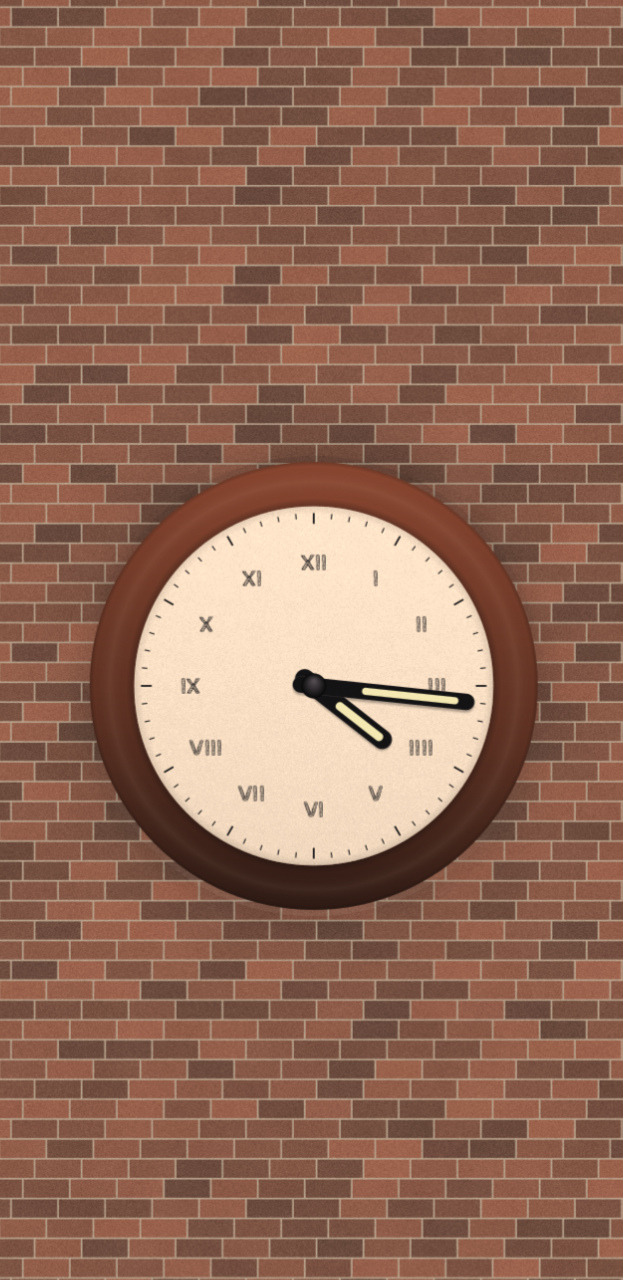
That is 4,16
